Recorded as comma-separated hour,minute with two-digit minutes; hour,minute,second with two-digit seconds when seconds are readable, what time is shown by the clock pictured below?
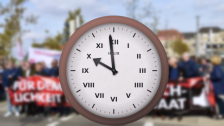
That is 9,59
